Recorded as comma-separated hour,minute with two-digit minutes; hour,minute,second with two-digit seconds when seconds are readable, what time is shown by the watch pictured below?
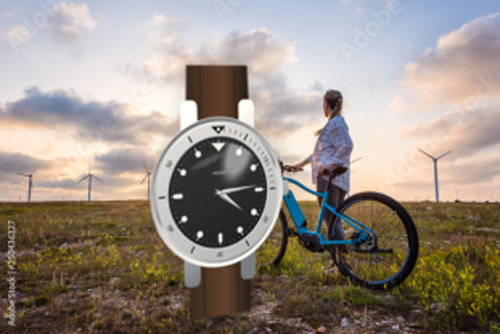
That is 4,14
